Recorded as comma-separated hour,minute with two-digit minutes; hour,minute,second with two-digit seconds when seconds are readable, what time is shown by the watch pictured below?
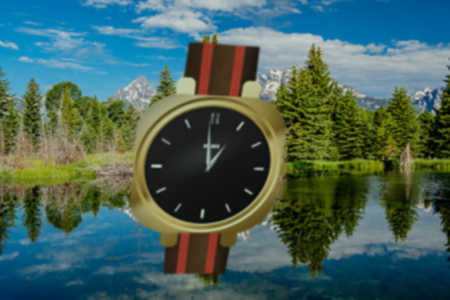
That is 12,59
